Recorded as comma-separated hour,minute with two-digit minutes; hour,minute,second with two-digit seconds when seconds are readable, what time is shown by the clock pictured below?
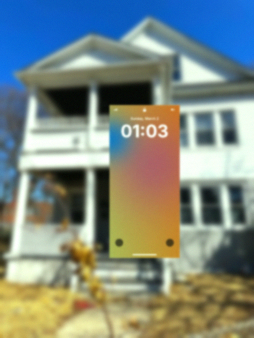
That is 1,03
